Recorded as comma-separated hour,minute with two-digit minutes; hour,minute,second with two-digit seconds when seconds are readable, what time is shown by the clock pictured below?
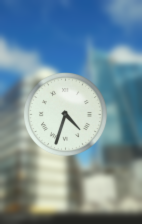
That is 4,33
